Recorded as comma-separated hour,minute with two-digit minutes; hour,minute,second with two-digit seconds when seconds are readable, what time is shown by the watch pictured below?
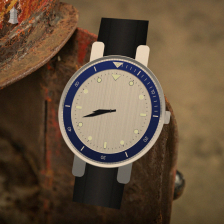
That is 8,42
